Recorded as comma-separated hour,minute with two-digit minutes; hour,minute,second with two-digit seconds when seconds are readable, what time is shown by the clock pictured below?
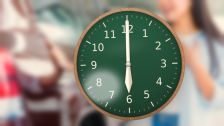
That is 6,00
